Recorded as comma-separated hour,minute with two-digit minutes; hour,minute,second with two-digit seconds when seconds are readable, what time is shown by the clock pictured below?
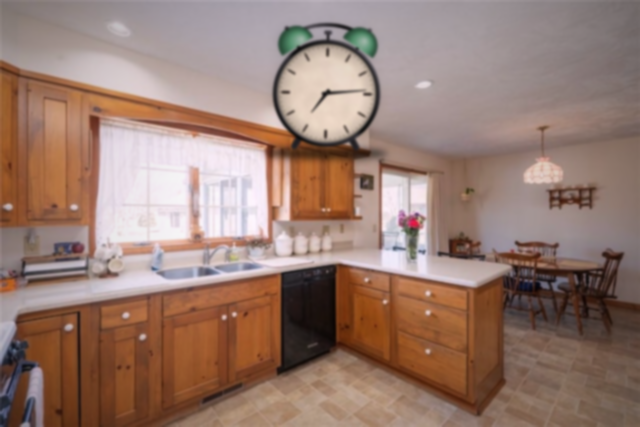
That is 7,14
